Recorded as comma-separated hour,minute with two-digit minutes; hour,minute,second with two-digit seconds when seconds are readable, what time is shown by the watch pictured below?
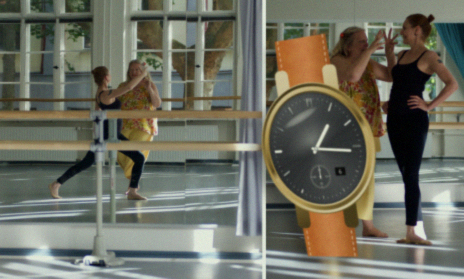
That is 1,16
